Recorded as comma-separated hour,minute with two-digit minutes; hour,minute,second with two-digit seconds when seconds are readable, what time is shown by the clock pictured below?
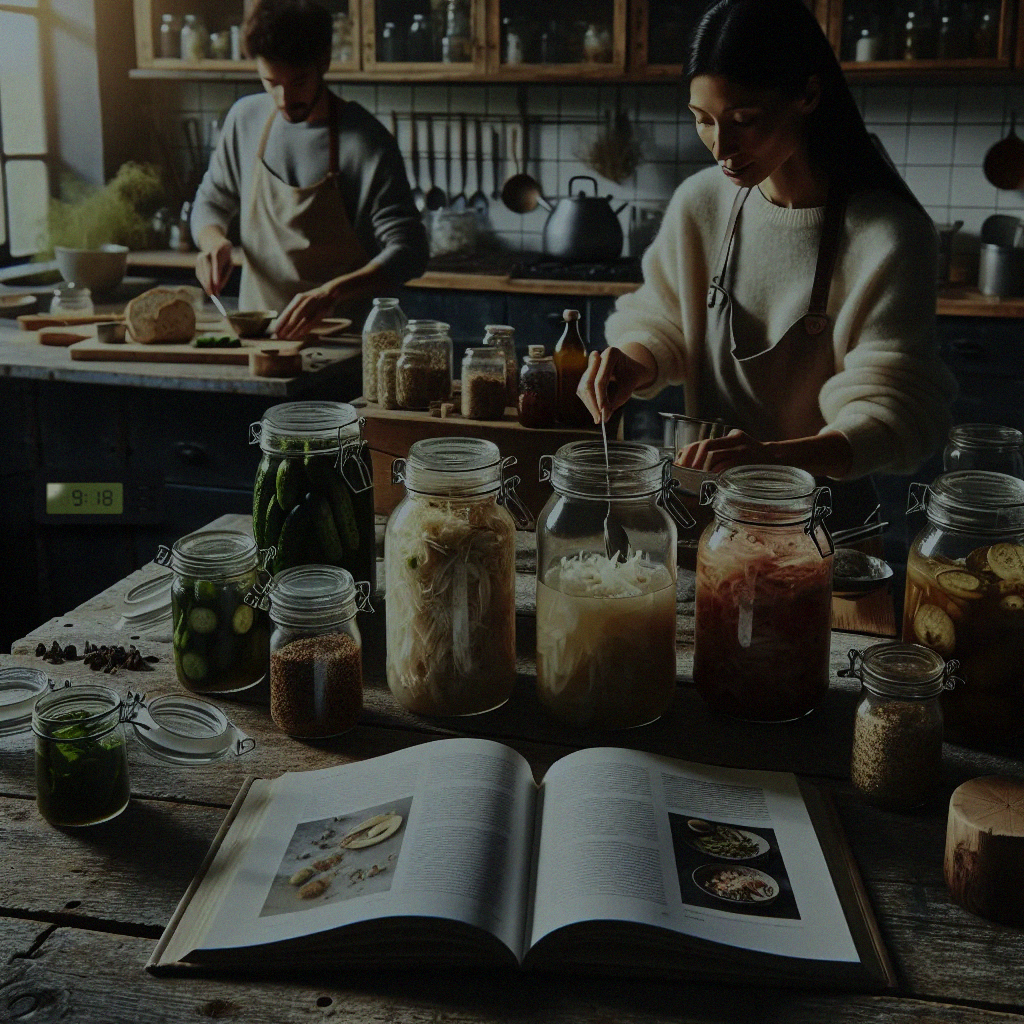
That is 9,18
